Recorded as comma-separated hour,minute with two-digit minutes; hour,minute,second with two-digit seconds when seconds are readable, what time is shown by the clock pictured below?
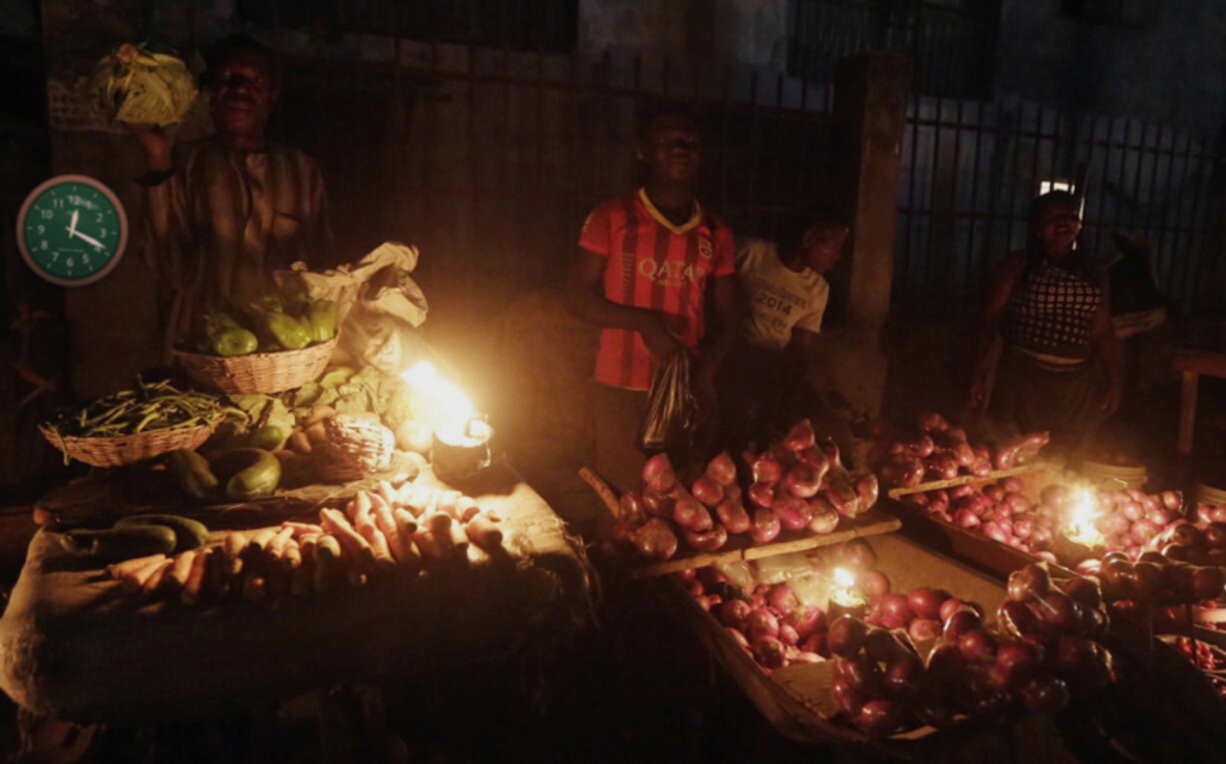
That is 12,19
